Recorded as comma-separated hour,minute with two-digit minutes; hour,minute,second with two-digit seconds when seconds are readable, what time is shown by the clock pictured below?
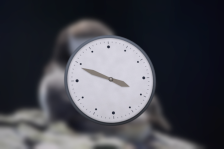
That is 3,49
